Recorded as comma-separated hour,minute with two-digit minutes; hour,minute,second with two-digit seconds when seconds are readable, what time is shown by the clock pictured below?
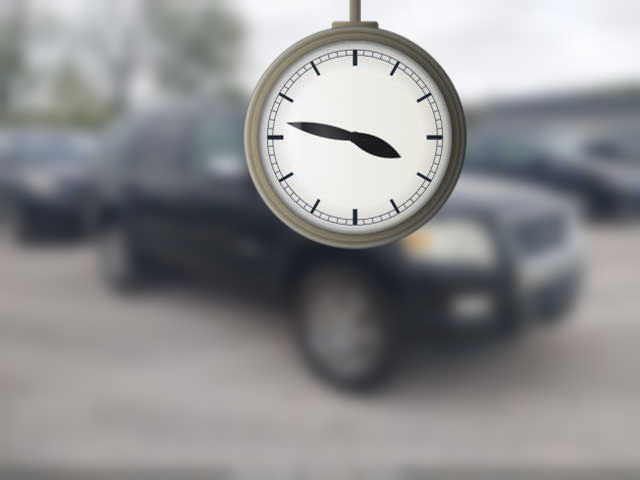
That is 3,47
